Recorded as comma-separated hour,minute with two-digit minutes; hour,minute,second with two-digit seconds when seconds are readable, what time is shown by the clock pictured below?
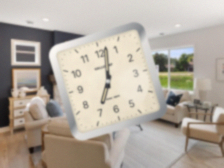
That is 7,02
